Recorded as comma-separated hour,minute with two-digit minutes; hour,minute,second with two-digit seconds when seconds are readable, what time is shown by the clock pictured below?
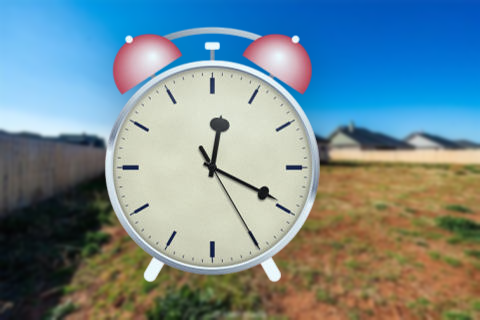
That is 12,19,25
